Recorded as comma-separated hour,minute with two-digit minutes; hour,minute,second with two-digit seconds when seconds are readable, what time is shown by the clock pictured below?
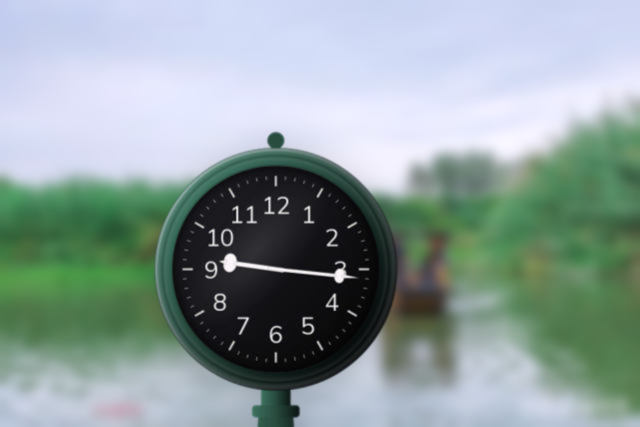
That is 9,16
